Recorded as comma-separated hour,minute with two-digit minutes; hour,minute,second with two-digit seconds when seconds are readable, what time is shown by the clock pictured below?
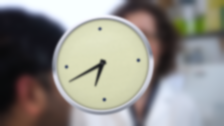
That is 6,41
